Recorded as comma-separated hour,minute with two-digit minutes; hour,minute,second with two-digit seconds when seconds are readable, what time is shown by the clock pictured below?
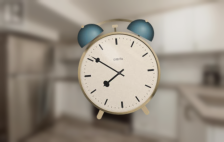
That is 7,51
